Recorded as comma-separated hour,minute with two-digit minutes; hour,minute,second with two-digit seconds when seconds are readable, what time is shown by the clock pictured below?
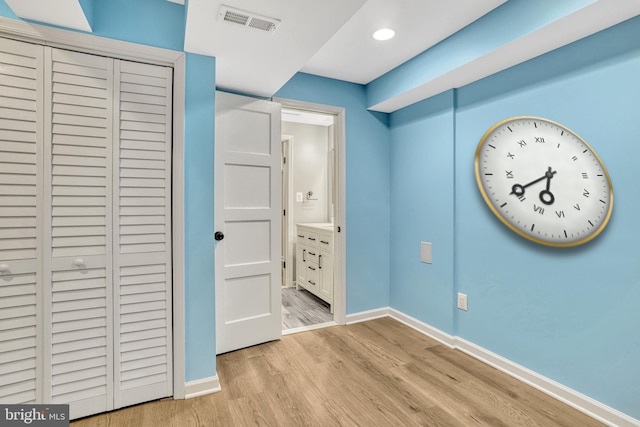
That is 6,41
